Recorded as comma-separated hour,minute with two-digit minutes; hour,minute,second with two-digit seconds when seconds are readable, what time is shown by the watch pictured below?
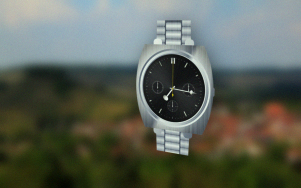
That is 7,16
